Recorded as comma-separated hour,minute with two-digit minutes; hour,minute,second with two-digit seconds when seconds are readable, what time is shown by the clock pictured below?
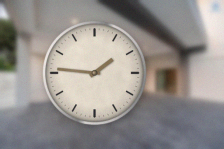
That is 1,46
